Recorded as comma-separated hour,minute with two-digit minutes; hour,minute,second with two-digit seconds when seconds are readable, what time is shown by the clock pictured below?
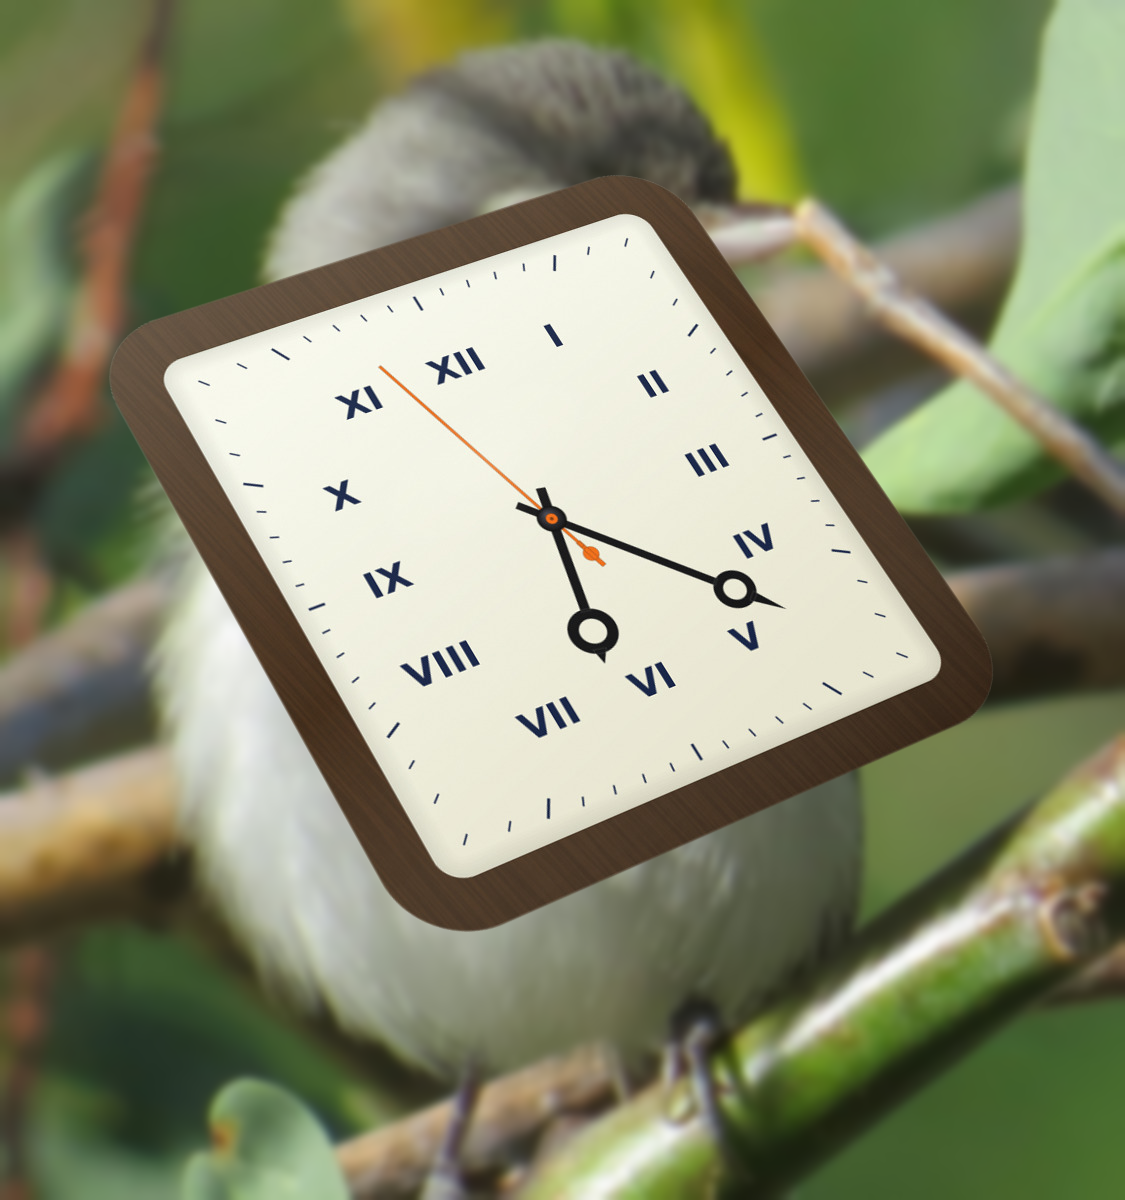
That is 6,22,57
